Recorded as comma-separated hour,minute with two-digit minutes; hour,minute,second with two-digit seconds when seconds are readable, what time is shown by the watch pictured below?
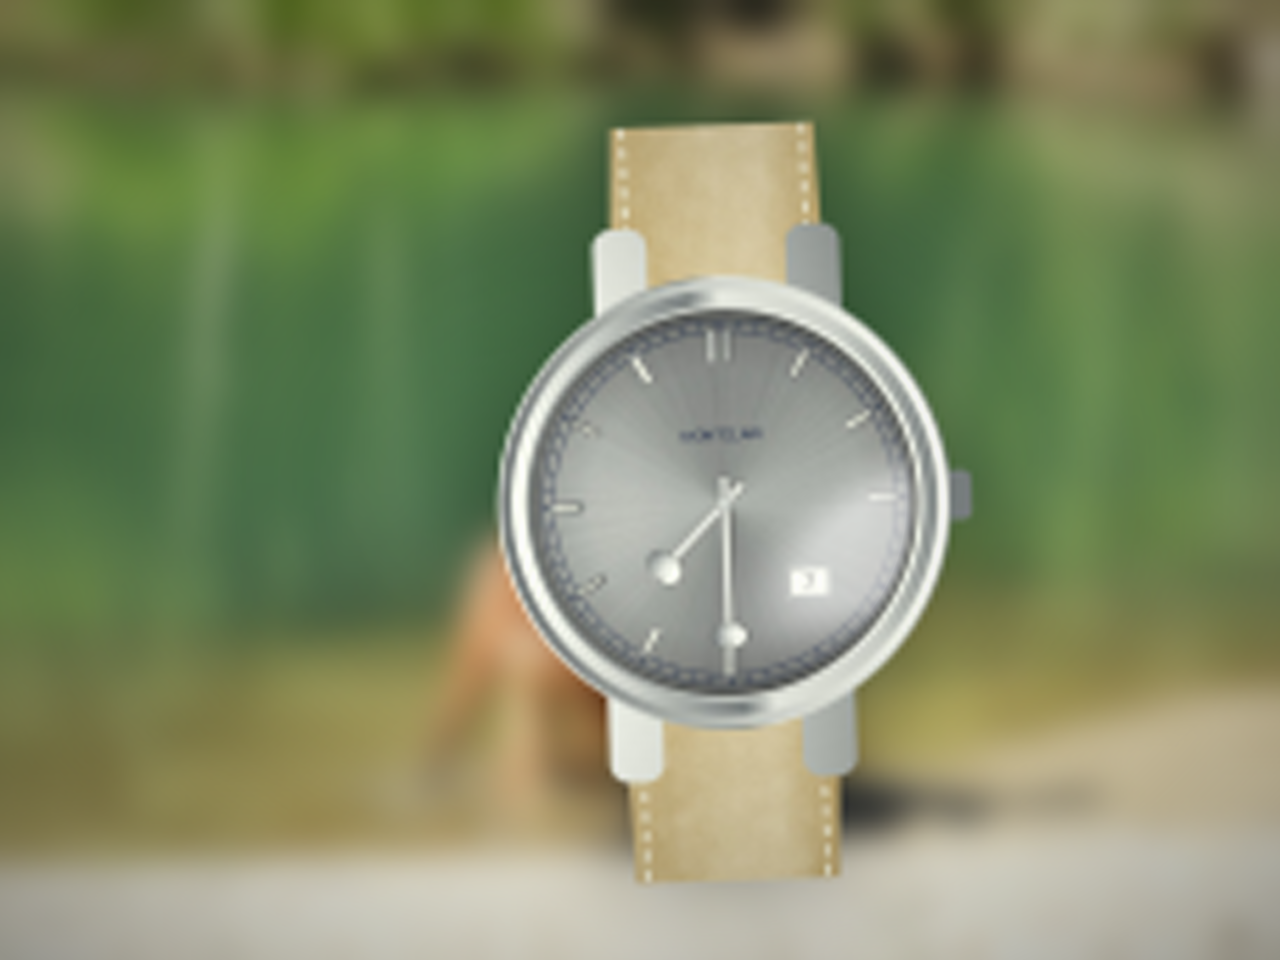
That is 7,30
